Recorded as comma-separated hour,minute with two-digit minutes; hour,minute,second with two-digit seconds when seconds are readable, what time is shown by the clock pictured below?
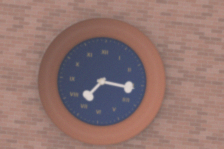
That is 7,16
